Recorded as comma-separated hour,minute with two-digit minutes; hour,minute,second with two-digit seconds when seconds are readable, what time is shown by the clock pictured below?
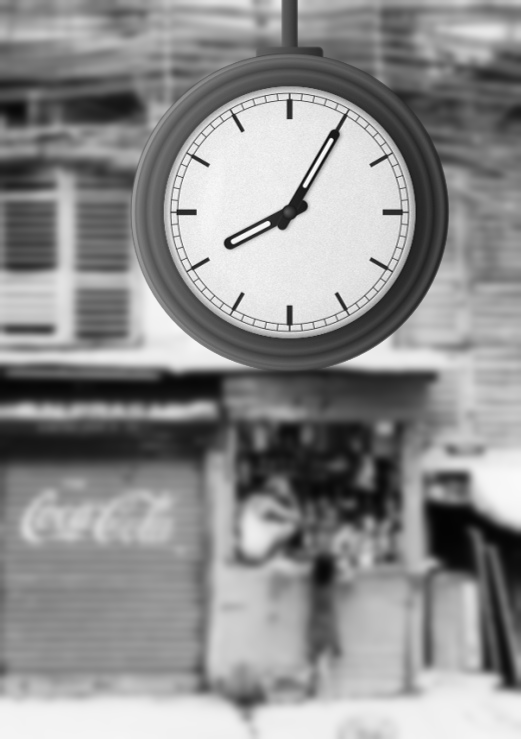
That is 8,05
